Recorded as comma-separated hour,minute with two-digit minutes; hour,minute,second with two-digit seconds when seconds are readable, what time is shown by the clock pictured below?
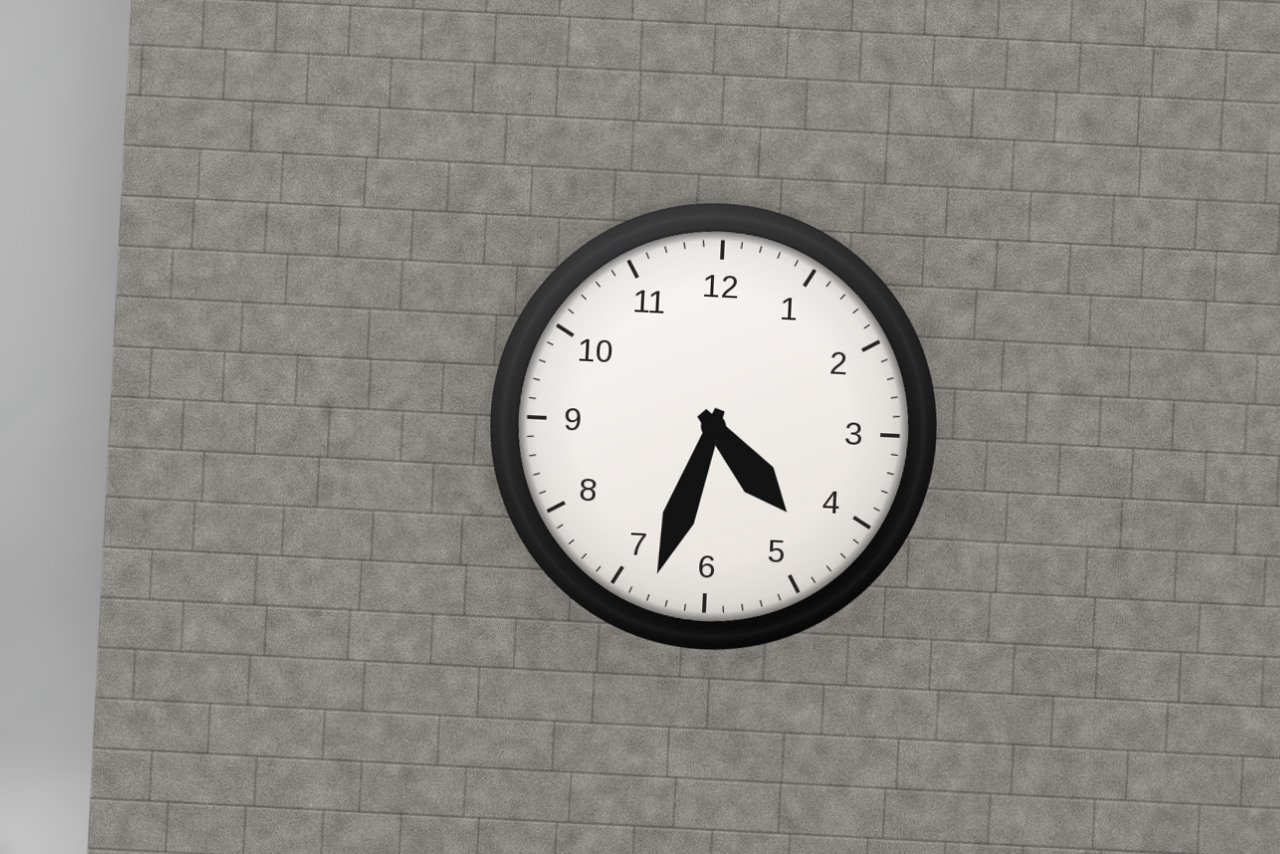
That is 4,33
